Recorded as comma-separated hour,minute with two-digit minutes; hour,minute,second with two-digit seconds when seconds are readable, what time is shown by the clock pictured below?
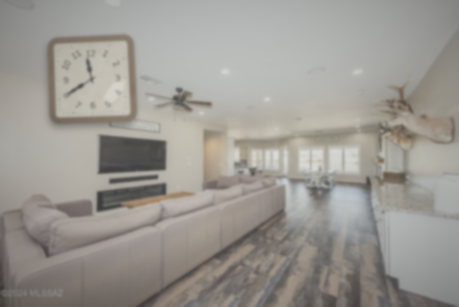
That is 11,40
